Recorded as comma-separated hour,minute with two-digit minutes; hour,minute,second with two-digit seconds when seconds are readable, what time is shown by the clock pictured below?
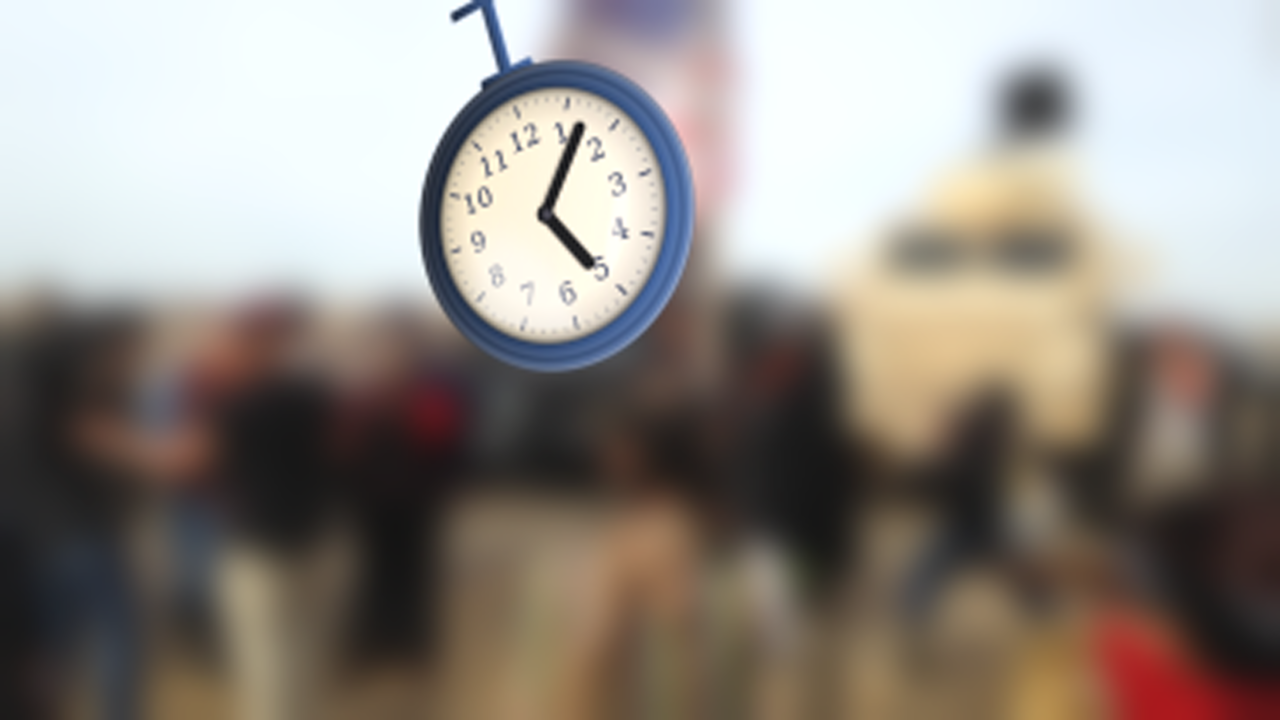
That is 5,07
